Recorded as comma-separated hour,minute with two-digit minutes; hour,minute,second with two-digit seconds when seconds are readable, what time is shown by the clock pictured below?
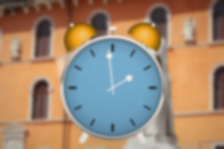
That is 1,59
